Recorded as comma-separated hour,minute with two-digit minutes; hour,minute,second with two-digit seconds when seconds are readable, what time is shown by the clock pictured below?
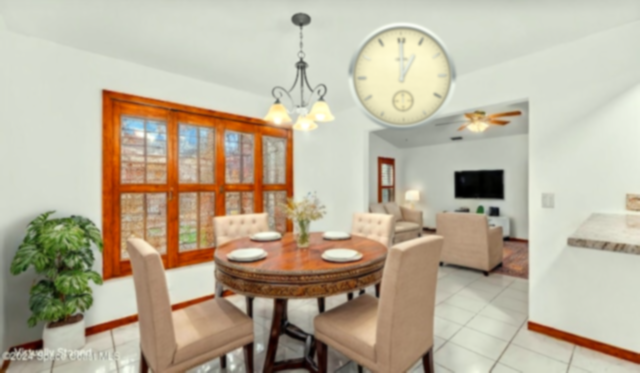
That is 1,00
